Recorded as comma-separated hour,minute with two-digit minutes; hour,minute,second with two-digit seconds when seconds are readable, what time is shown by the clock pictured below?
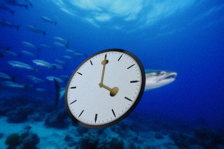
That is 4,00
